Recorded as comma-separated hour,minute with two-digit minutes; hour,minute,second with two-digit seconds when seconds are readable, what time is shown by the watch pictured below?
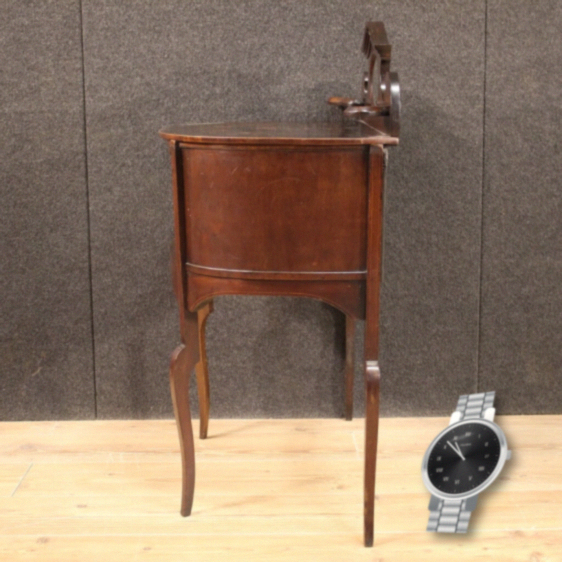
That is 10,52
